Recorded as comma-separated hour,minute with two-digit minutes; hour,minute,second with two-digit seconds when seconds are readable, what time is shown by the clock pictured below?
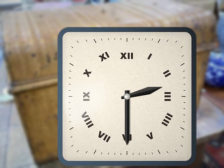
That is 2,30
